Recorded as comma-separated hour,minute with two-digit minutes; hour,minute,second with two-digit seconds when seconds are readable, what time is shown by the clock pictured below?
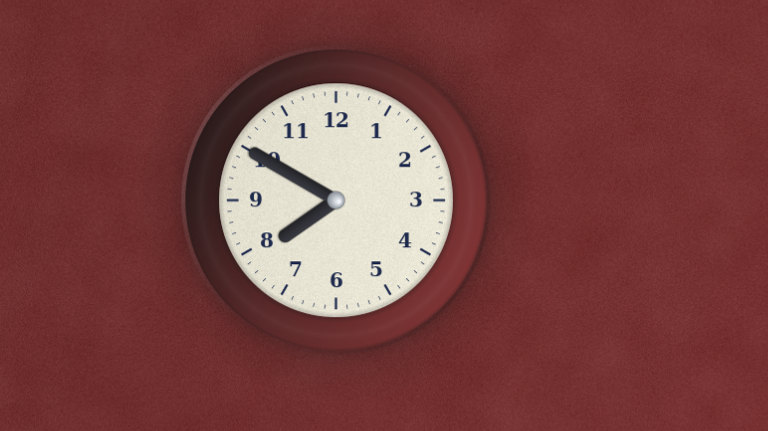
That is 7,50
